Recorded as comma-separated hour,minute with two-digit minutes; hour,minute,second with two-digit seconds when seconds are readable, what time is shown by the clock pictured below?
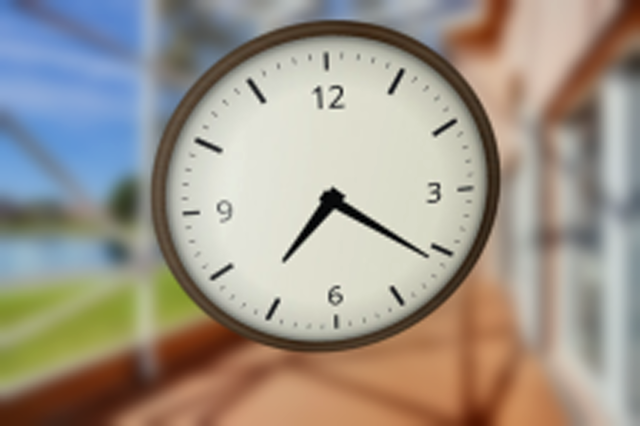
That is 7,21
